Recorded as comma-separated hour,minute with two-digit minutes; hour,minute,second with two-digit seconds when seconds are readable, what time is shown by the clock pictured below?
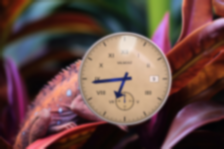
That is 6,44
